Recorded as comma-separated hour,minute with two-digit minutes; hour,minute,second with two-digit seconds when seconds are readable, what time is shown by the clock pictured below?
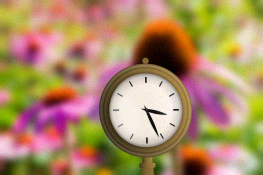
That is 3,26
